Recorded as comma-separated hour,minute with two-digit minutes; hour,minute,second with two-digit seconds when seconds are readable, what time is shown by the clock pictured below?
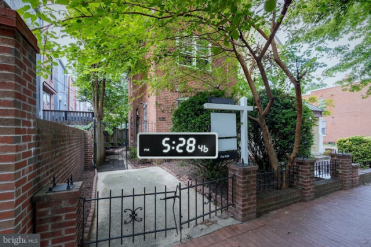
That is 5,28,46
